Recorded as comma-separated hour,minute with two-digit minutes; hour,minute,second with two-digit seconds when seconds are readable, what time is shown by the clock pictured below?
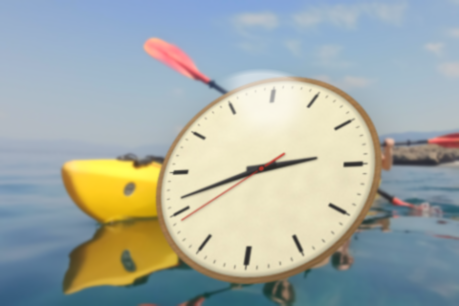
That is 2,41,39
